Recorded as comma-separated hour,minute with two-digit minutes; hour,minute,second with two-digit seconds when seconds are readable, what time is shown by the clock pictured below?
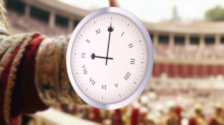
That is 9,00
